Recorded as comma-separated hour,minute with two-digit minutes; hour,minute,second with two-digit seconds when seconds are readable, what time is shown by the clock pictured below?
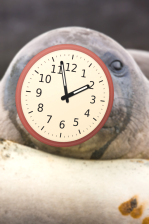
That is 1,57
